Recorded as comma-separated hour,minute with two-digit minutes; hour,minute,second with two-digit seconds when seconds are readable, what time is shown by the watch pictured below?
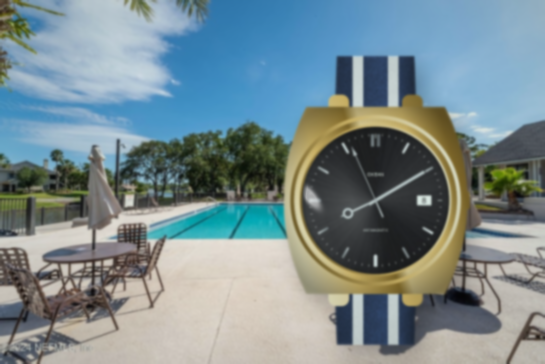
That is 8,09,56
